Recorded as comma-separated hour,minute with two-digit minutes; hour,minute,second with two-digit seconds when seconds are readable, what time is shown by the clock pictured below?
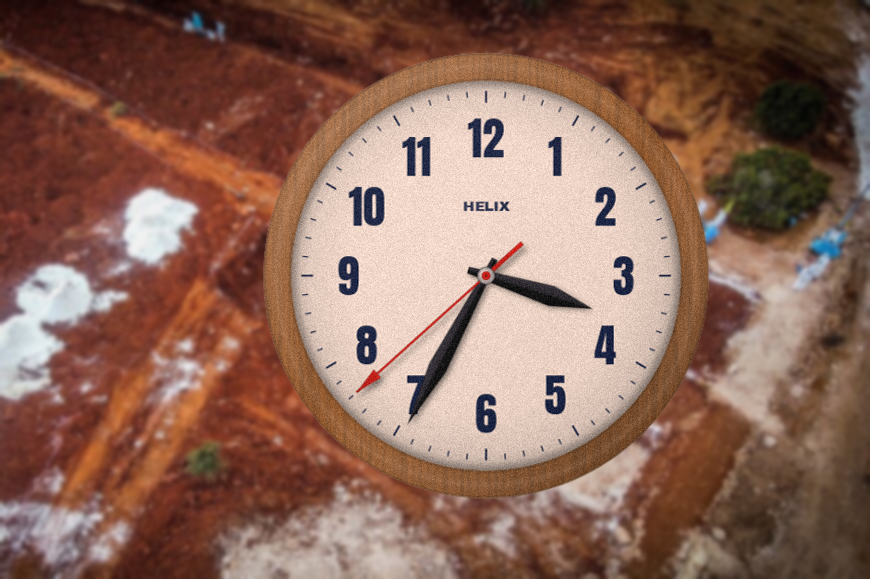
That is 3,34,38
